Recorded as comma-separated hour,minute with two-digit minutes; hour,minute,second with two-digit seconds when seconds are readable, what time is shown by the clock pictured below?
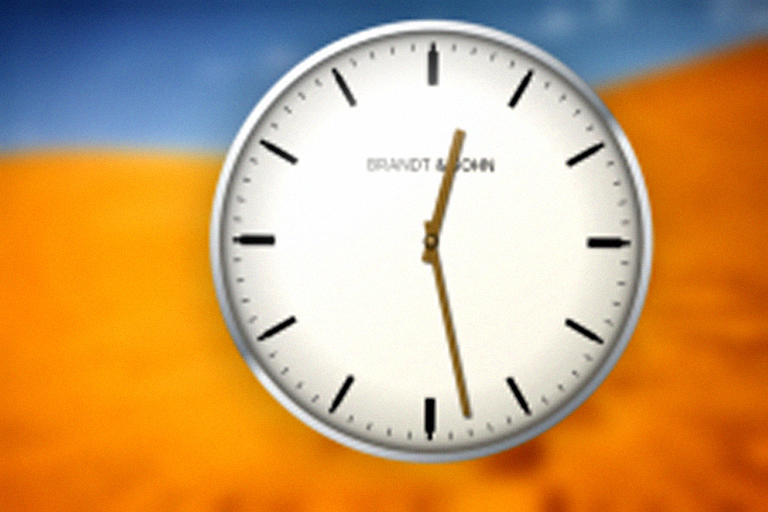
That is 12,28
